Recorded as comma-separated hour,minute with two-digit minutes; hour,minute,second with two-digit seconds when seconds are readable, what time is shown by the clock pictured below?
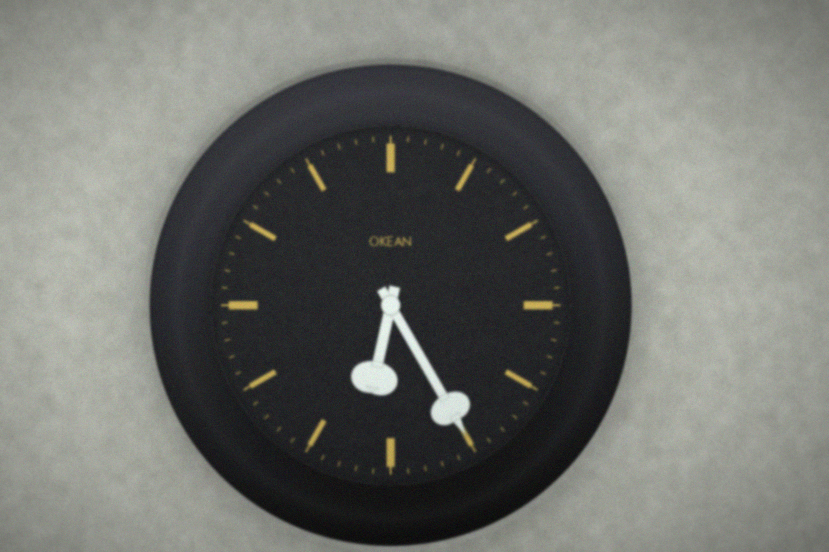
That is 6,25
